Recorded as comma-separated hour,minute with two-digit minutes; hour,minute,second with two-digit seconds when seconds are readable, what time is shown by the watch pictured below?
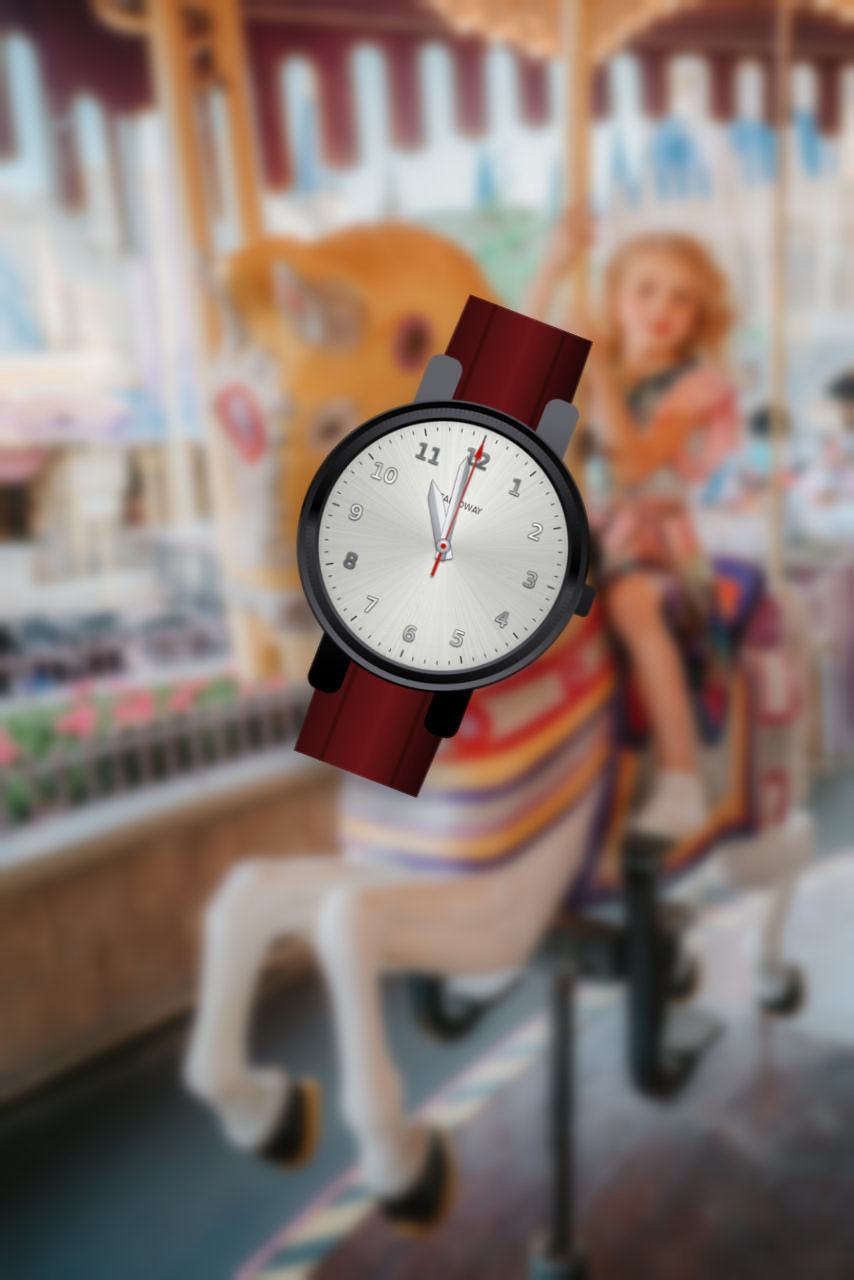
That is 10,59,00
